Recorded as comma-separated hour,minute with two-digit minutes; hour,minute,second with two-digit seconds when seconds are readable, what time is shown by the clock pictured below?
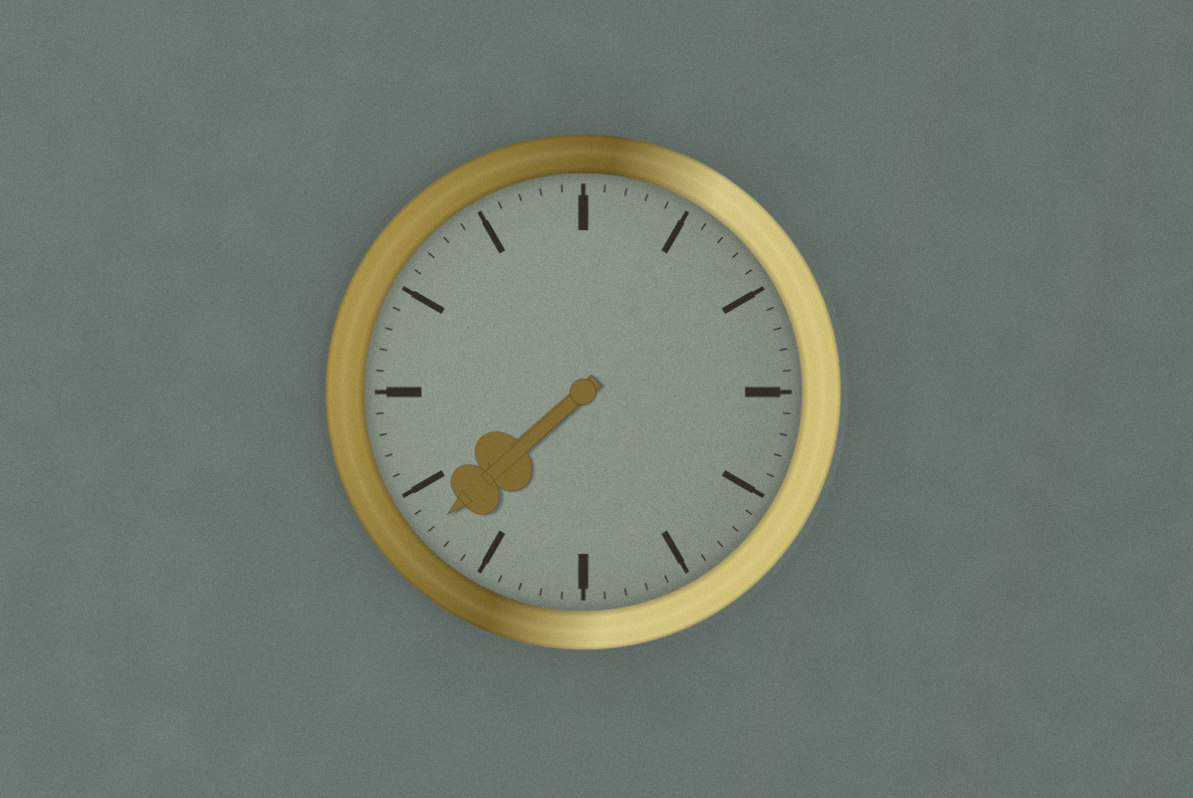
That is 7,38
